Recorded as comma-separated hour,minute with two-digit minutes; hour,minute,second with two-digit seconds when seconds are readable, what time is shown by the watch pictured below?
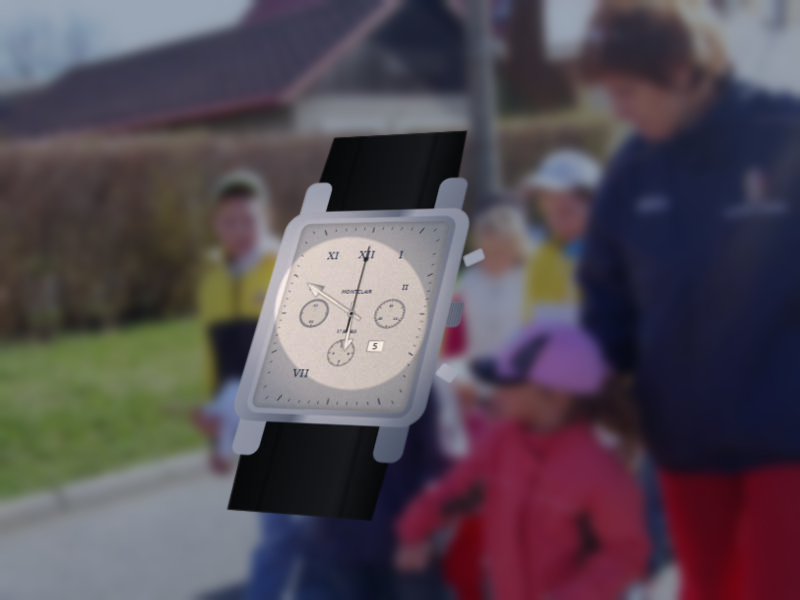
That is 5,50
